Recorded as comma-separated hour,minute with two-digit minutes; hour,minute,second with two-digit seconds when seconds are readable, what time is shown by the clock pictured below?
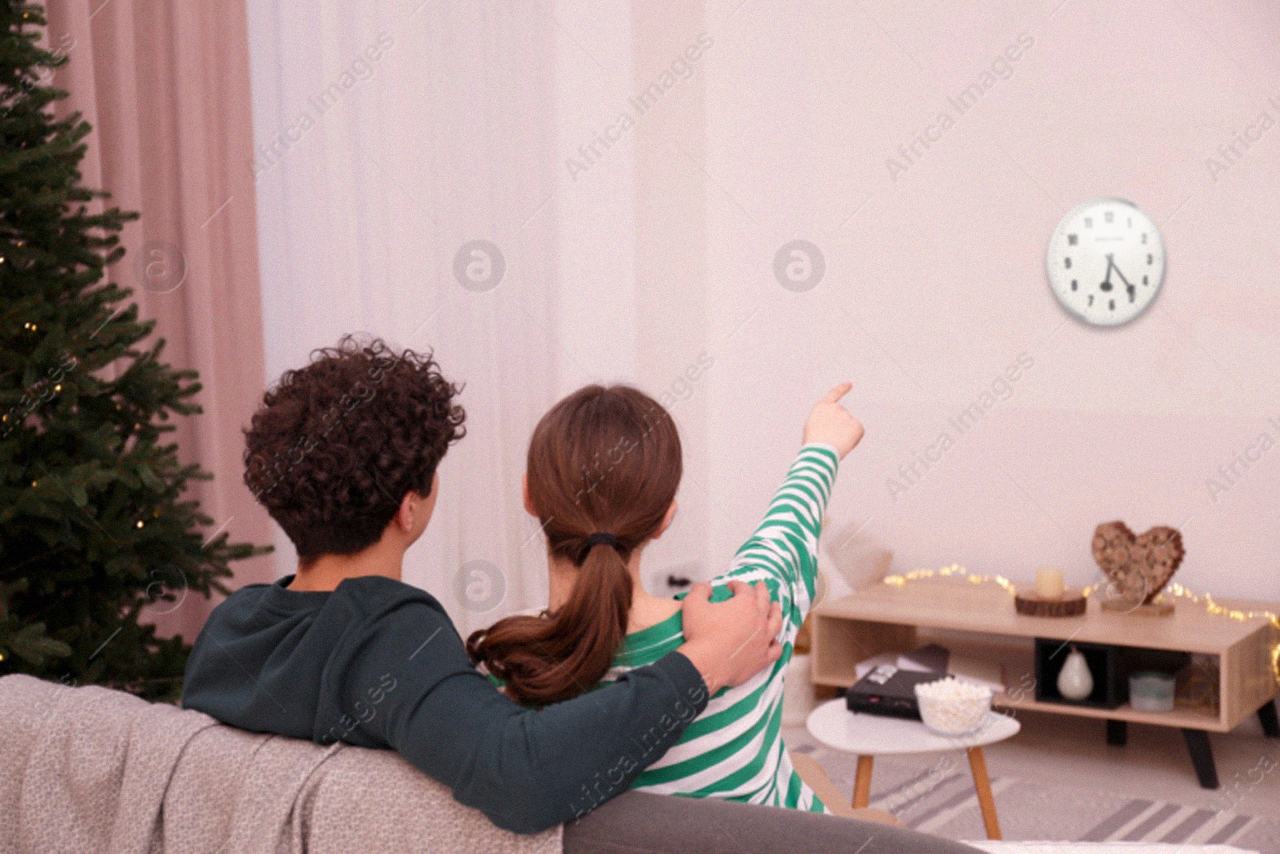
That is 6,24
